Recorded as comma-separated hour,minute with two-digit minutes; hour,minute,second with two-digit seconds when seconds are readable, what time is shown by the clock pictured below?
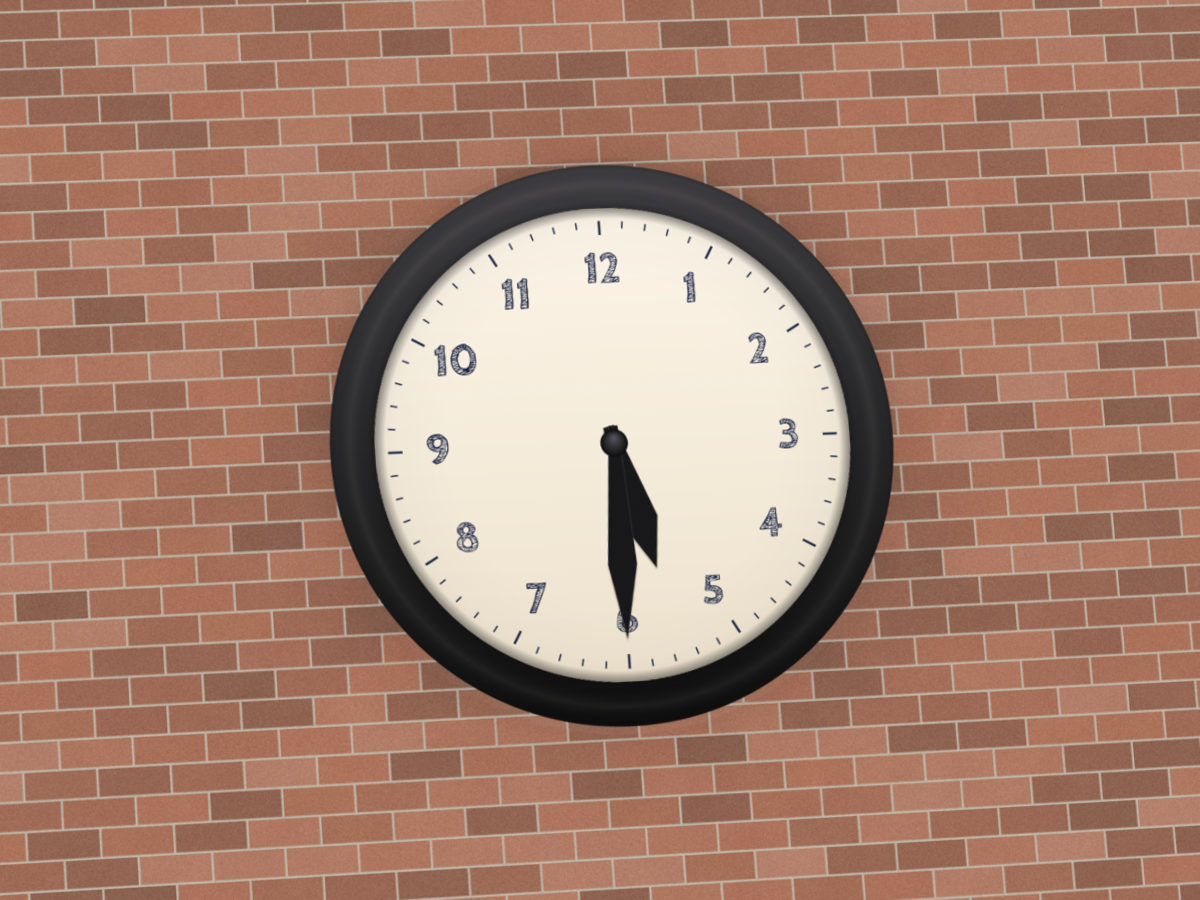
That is 5,30
